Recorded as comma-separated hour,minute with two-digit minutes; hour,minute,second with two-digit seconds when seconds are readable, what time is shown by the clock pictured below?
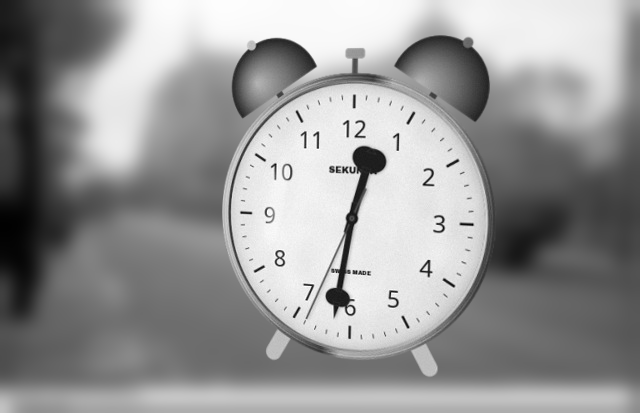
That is 12,31,34
